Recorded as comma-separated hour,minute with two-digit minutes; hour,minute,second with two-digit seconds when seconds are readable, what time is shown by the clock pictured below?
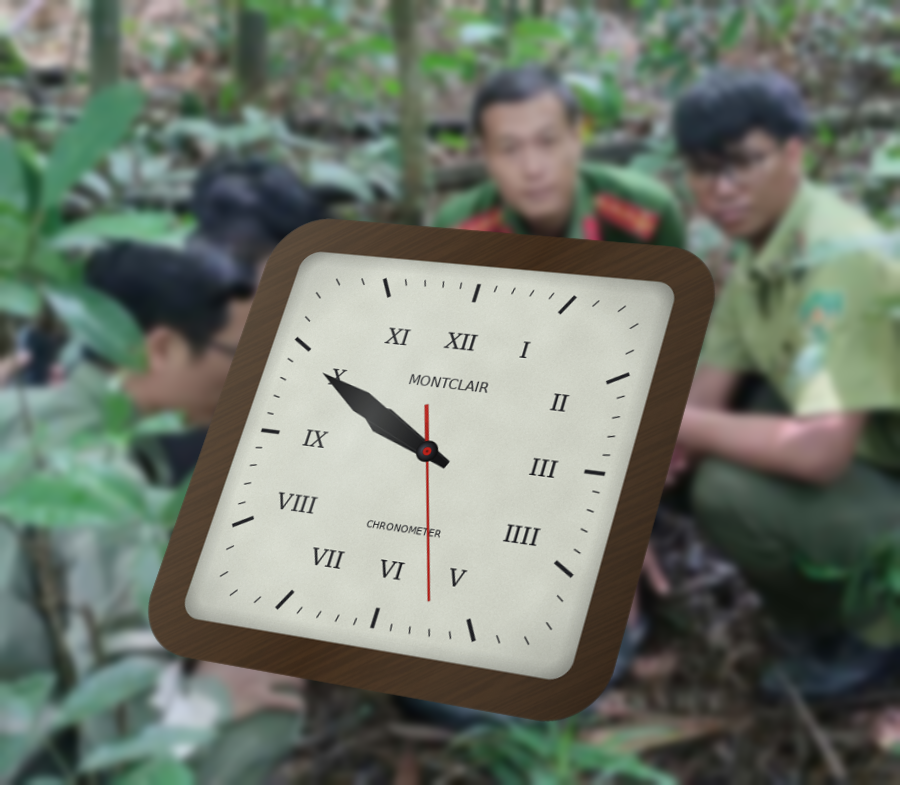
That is 9,49,27
